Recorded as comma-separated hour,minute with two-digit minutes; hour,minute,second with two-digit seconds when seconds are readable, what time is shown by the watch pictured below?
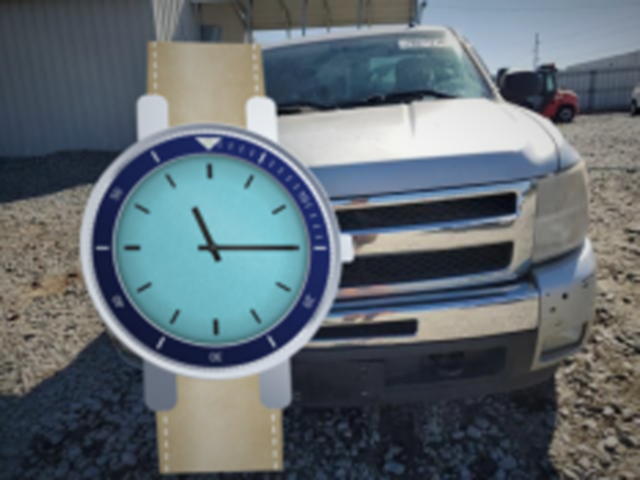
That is 11,15
